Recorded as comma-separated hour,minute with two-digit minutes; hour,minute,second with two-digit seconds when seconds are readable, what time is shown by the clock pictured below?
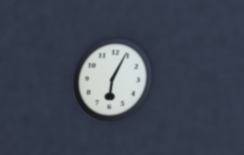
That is 6,04
